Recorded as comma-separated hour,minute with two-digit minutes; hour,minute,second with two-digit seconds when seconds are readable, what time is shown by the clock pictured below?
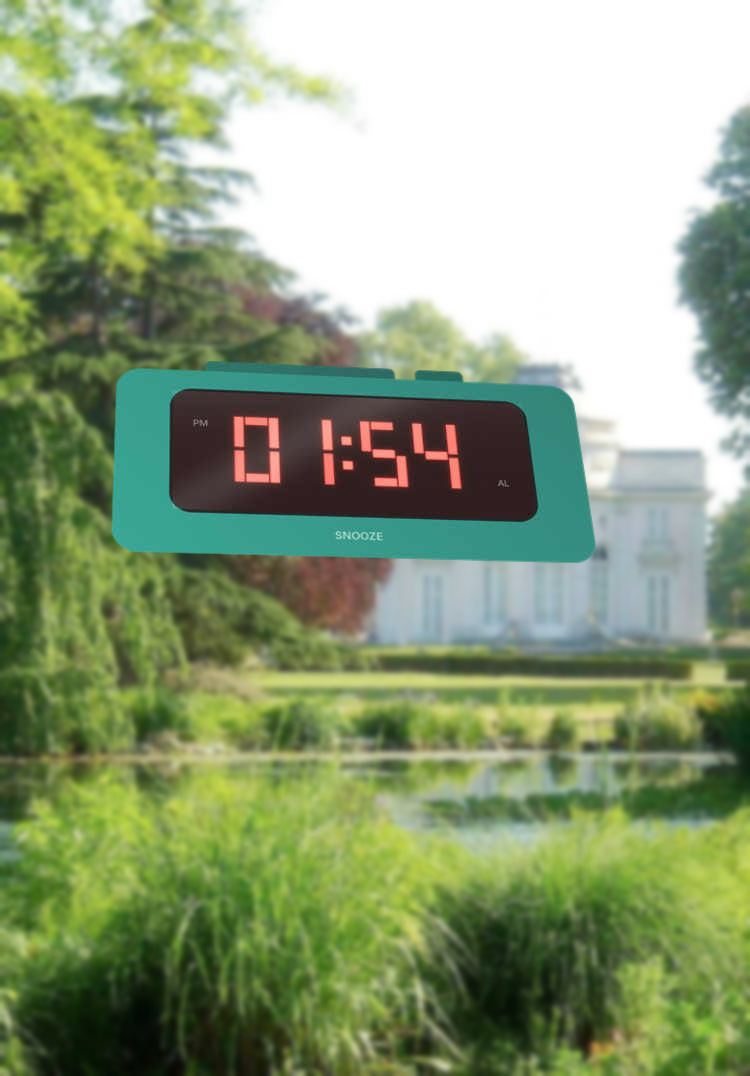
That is 1,54
